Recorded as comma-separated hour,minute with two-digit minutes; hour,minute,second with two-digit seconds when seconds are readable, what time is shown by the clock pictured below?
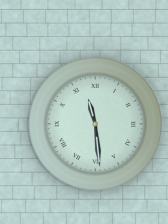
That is 11,29
